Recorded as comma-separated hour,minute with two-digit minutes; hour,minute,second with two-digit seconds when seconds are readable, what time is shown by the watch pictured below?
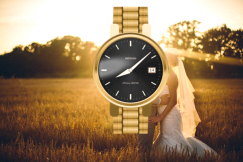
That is 8,08
